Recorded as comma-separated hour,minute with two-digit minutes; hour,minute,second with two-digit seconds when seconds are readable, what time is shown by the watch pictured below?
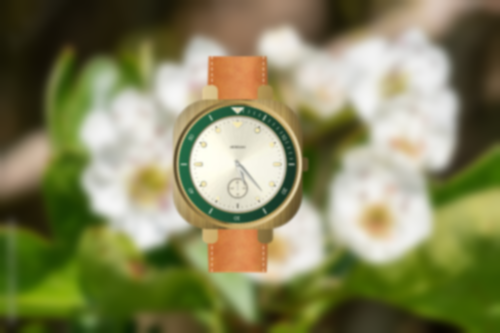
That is 5,23
